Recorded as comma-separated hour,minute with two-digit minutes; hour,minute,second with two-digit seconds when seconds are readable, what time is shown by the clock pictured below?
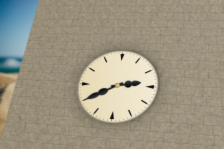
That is 2,40
